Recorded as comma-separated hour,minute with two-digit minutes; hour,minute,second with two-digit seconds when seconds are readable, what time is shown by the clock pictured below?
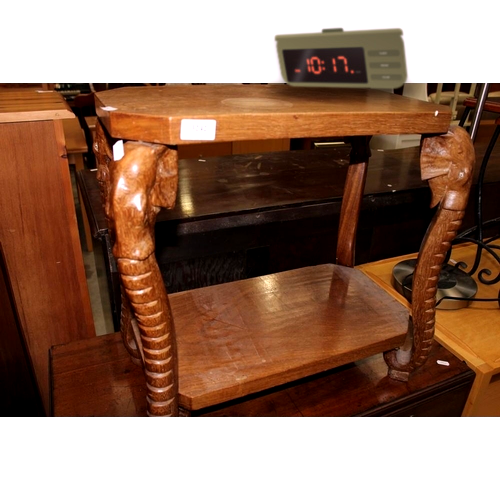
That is 10,17
